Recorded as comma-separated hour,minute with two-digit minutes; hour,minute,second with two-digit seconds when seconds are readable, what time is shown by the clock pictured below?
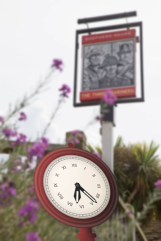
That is 6,23
